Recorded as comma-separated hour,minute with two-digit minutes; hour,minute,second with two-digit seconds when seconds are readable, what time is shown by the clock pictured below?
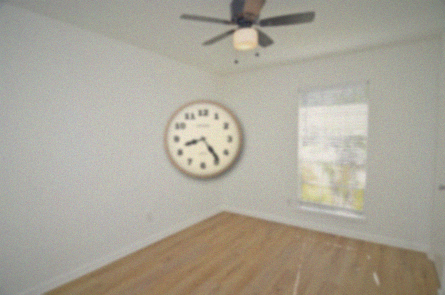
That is 8,24
